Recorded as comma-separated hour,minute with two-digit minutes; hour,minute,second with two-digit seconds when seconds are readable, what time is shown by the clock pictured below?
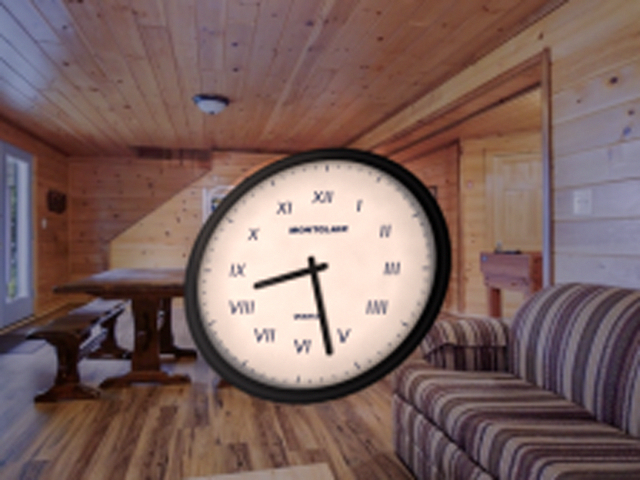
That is 8,27
